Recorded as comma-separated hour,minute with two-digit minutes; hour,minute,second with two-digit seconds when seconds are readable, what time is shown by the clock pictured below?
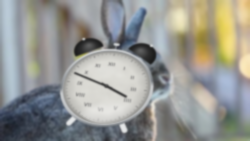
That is 3,48
